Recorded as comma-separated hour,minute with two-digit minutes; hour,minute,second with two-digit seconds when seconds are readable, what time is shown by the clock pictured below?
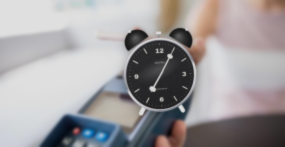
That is 7,05
